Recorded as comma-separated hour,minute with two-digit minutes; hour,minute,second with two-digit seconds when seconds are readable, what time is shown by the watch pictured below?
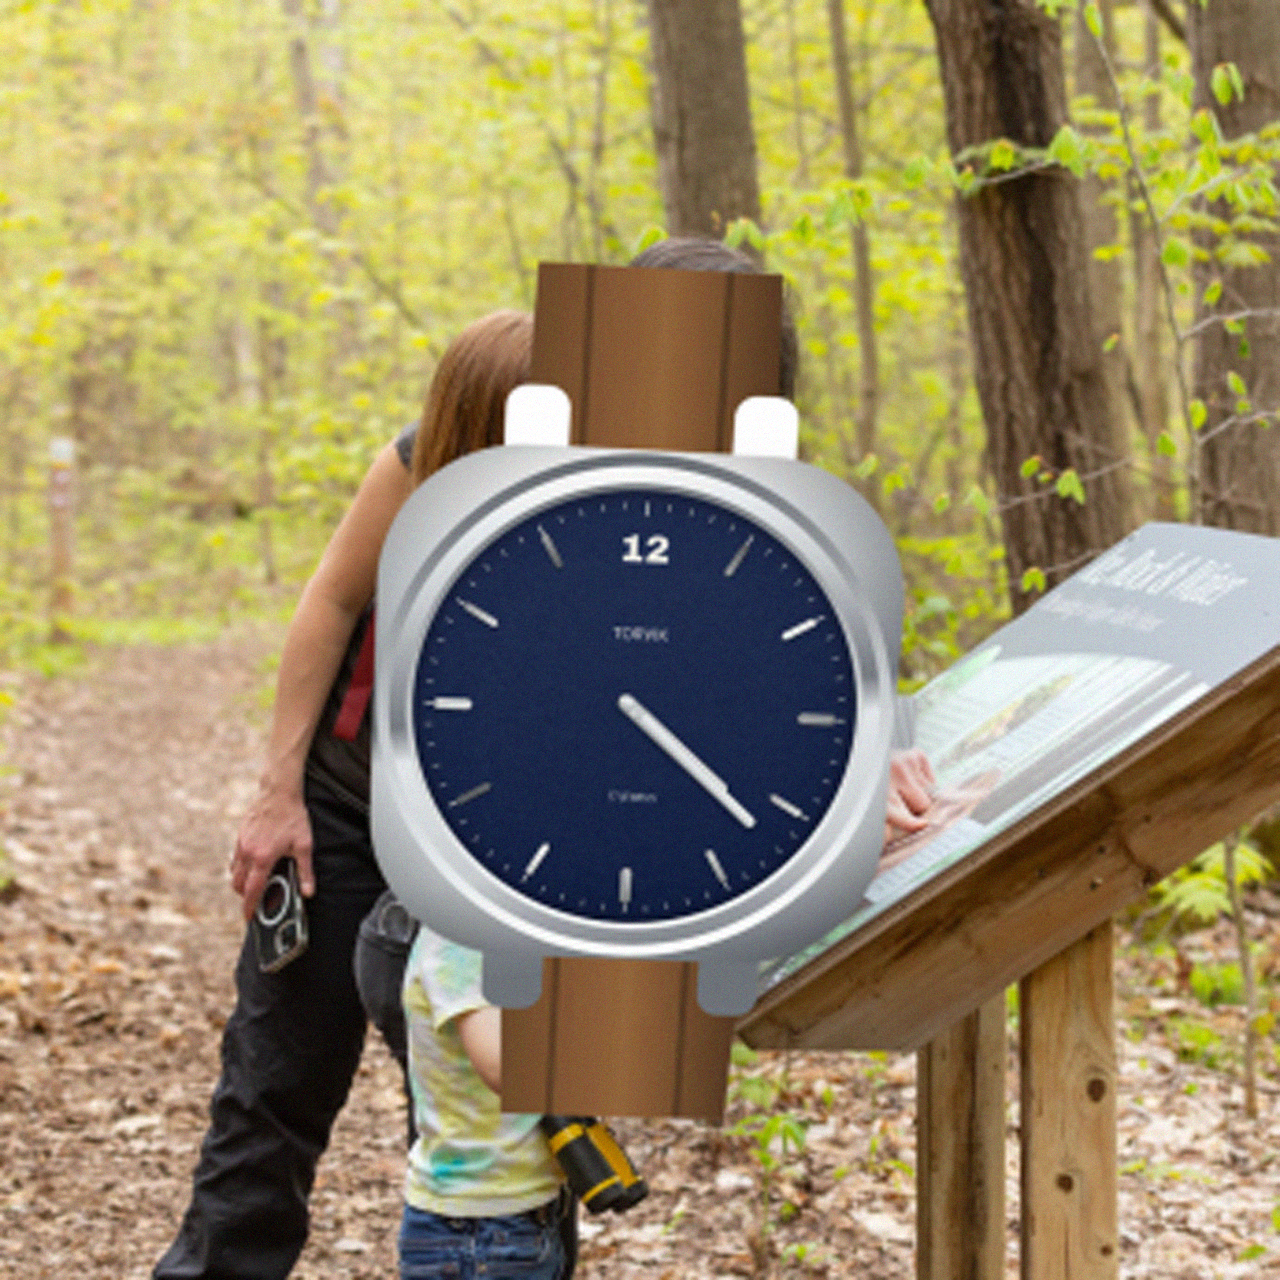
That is 4,22
